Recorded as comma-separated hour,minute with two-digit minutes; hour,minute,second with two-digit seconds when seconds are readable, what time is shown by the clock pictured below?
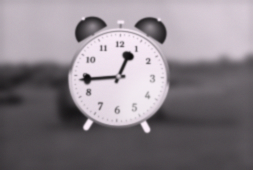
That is 12,44
